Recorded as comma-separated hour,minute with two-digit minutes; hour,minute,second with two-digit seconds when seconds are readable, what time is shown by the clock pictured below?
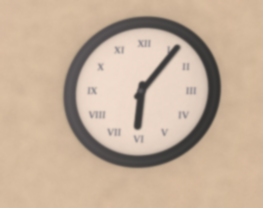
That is 6,06
